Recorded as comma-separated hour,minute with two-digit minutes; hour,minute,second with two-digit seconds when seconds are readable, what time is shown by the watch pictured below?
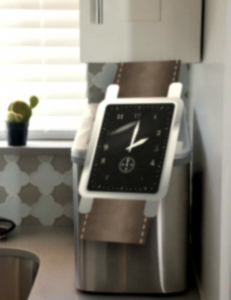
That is 2,01
